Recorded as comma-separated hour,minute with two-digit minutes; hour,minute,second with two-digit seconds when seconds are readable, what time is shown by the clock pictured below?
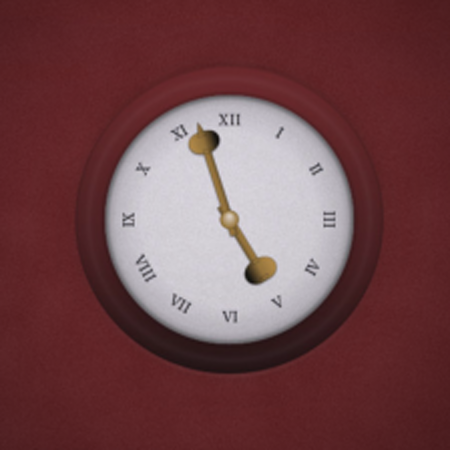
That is 4,57
